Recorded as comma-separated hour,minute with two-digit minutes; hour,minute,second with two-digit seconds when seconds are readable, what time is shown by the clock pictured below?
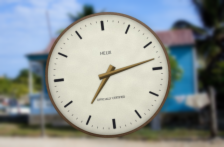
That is 7,13
